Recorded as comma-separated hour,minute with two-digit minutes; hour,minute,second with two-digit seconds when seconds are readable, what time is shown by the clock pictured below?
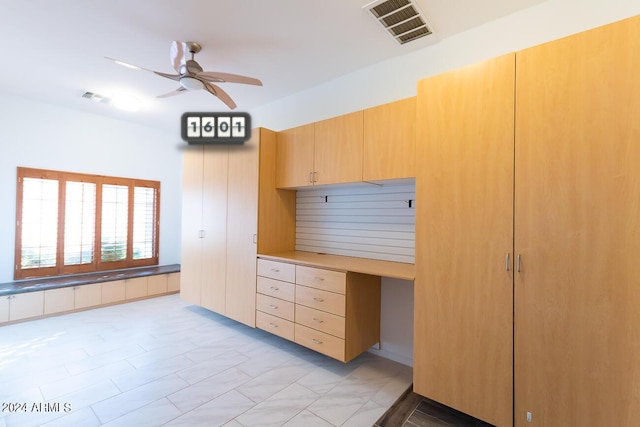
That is 16,01
